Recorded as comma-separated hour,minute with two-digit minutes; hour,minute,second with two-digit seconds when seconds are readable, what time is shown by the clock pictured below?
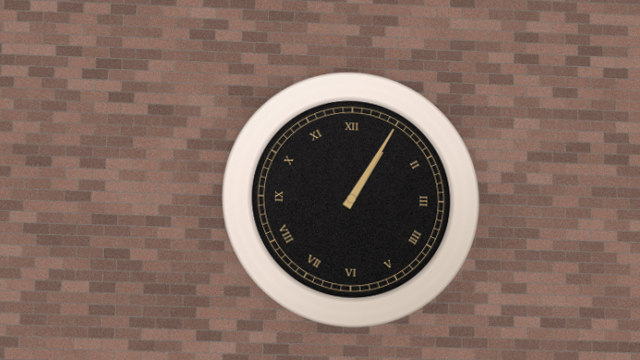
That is 1,05
